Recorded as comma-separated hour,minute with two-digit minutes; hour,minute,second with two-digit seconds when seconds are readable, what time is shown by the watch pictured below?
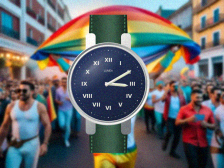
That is 3,10
